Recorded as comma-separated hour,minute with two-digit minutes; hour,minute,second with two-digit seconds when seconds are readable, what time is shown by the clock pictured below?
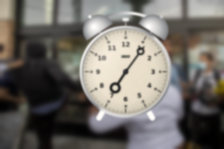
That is 7,06
